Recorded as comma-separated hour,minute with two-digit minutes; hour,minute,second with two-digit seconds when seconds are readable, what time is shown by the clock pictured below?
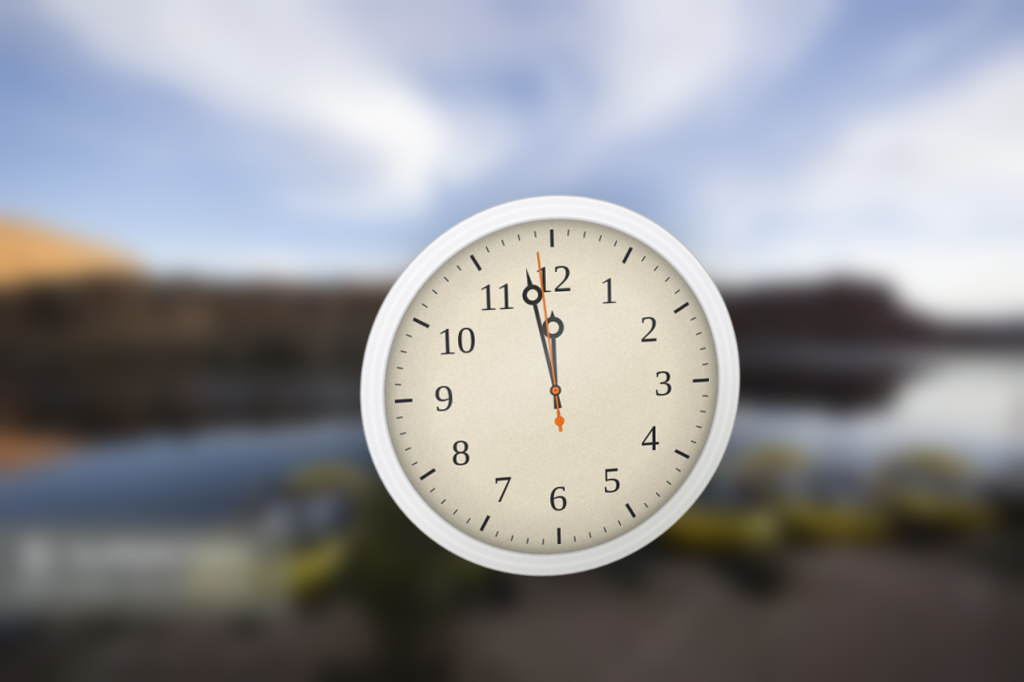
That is 11,57,59
